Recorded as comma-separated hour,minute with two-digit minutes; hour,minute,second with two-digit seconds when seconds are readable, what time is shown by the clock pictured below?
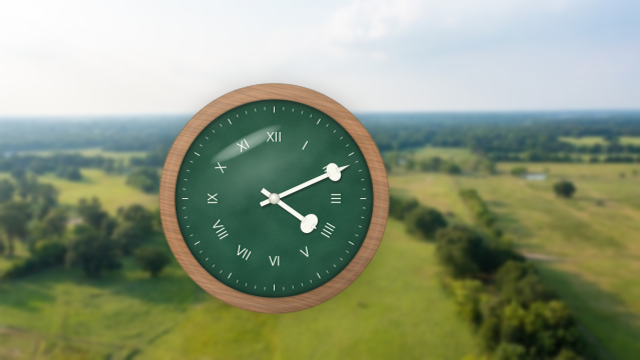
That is 4,11
